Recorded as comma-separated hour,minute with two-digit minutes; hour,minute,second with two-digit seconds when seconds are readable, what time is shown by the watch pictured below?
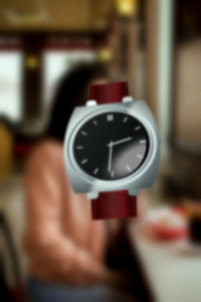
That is 2,31
